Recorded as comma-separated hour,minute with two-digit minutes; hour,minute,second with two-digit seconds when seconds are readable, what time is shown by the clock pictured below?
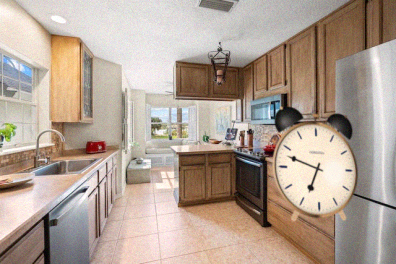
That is 6,48
